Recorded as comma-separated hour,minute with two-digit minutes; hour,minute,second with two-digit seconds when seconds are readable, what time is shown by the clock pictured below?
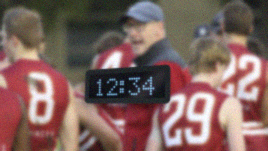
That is 12,34
